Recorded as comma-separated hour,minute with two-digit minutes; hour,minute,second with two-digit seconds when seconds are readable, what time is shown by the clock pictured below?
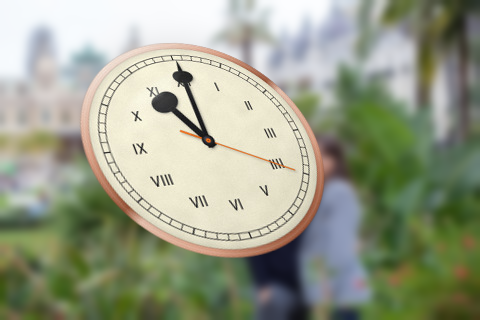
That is 11,00,20
